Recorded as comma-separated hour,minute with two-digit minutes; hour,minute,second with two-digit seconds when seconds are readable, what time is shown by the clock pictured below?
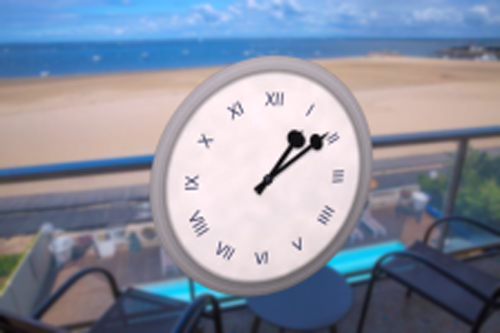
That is 1,09
